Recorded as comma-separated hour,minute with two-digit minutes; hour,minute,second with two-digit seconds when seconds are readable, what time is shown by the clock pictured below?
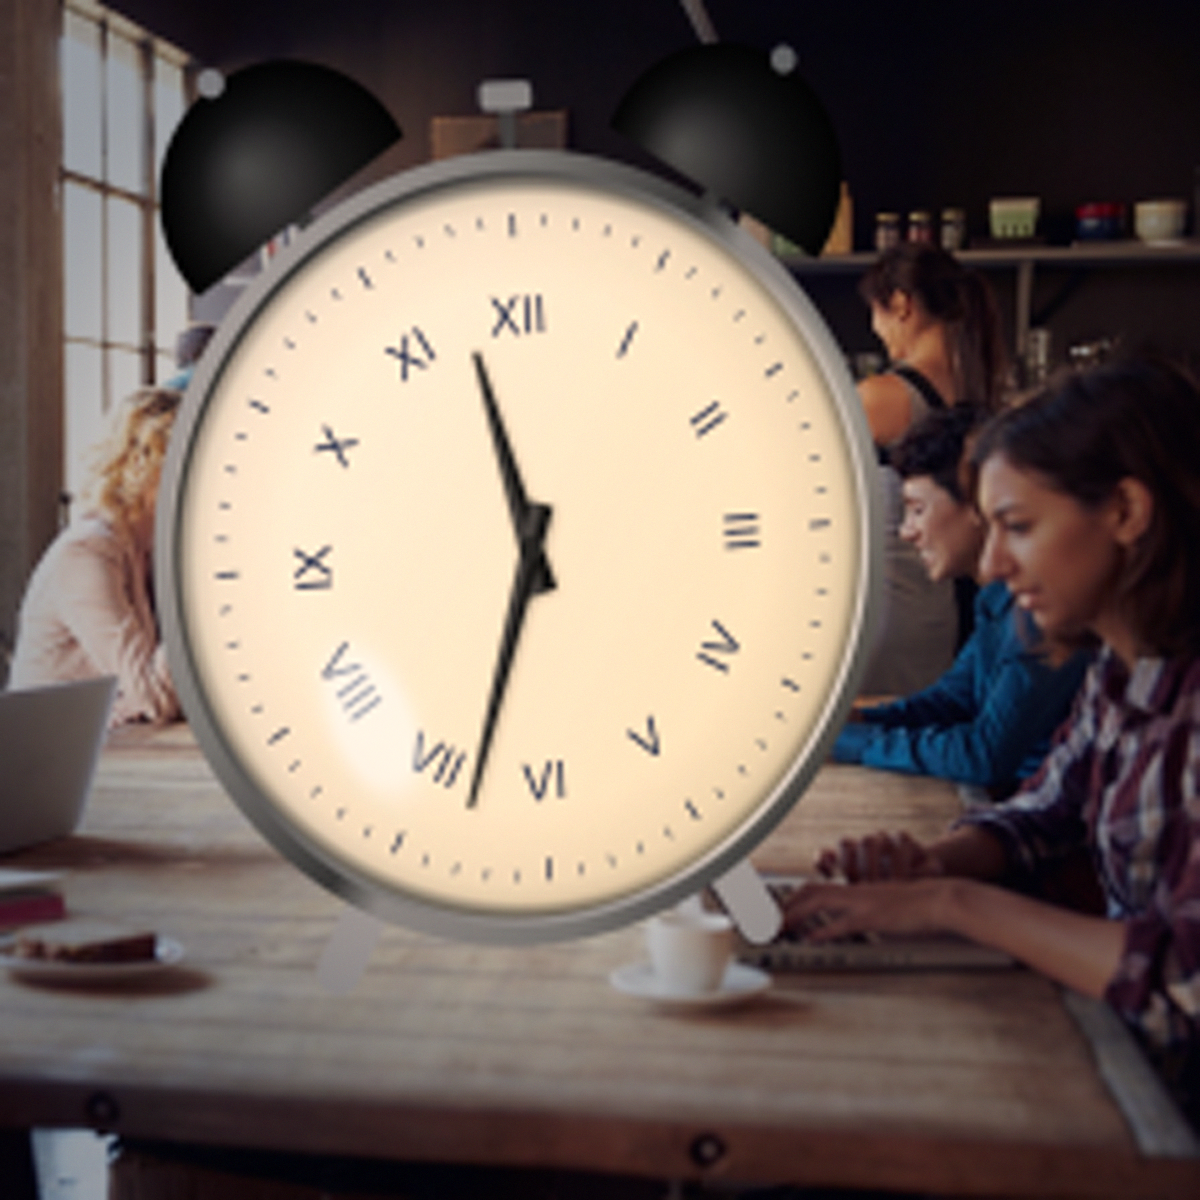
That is 11,33
